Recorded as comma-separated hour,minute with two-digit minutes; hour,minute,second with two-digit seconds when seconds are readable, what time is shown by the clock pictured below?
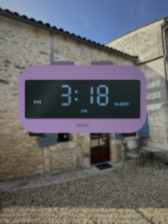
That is 3,18
